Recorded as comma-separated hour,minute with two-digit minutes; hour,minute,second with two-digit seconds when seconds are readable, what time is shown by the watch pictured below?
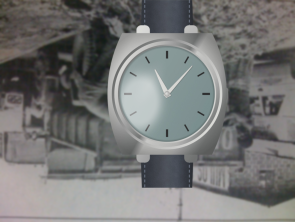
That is 11,07
